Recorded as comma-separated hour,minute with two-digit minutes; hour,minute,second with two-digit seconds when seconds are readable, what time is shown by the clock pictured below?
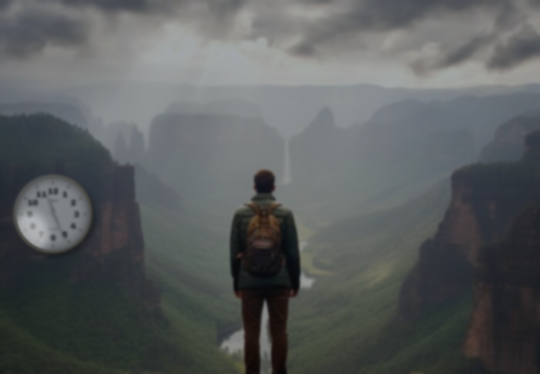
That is 11,26
